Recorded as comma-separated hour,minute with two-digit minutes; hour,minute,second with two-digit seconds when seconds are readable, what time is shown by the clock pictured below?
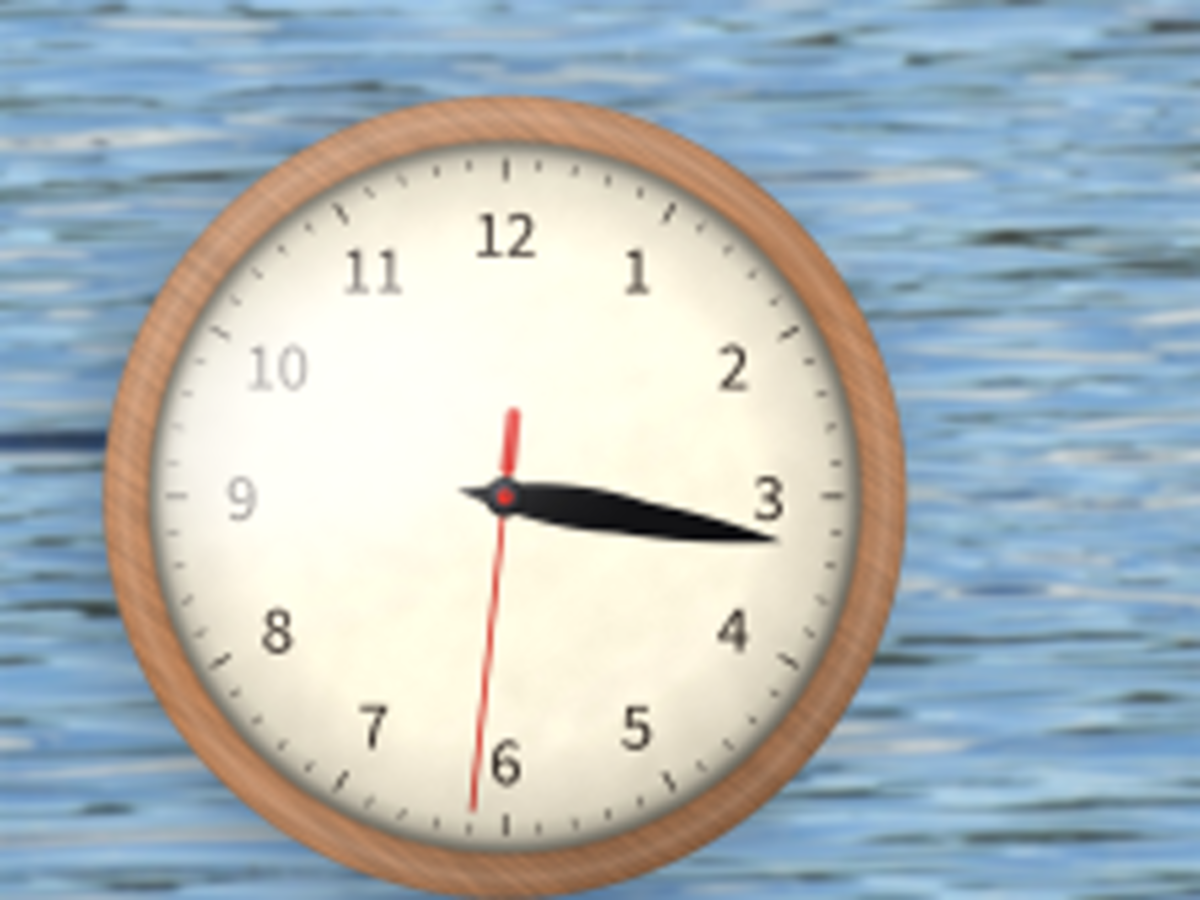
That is 3,16,31
